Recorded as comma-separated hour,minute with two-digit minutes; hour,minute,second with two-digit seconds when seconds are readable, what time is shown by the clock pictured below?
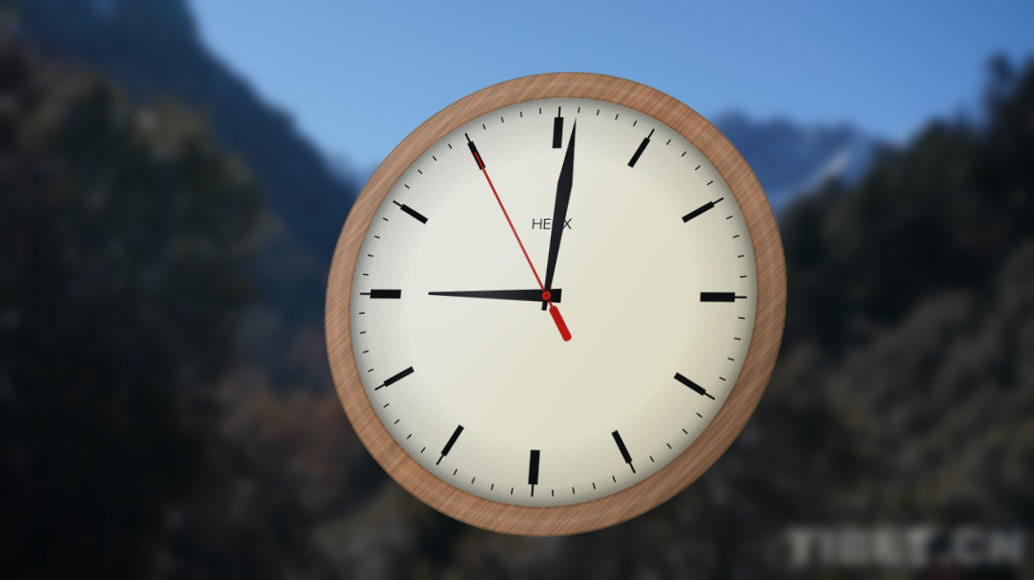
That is 9,00,55
